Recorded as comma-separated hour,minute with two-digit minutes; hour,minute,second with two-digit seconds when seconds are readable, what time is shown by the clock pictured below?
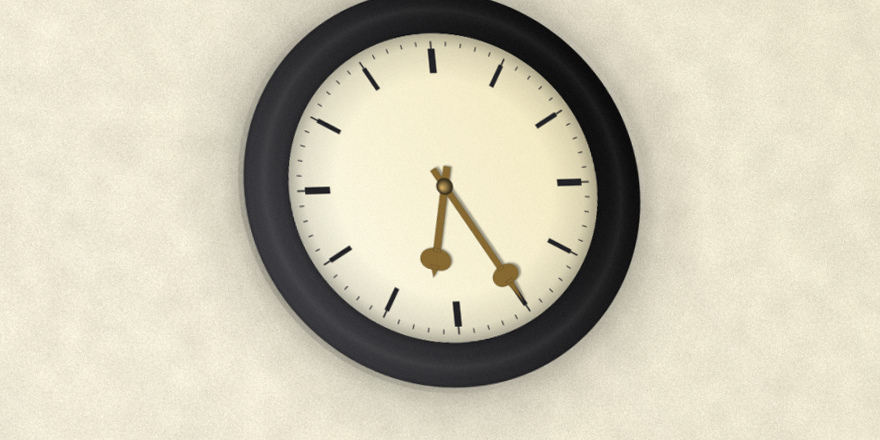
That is 6,25
